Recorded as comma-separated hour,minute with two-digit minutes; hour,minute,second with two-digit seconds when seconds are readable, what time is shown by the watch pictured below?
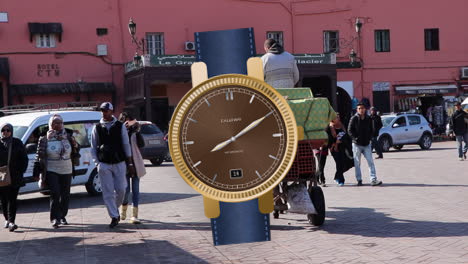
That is 8,10
